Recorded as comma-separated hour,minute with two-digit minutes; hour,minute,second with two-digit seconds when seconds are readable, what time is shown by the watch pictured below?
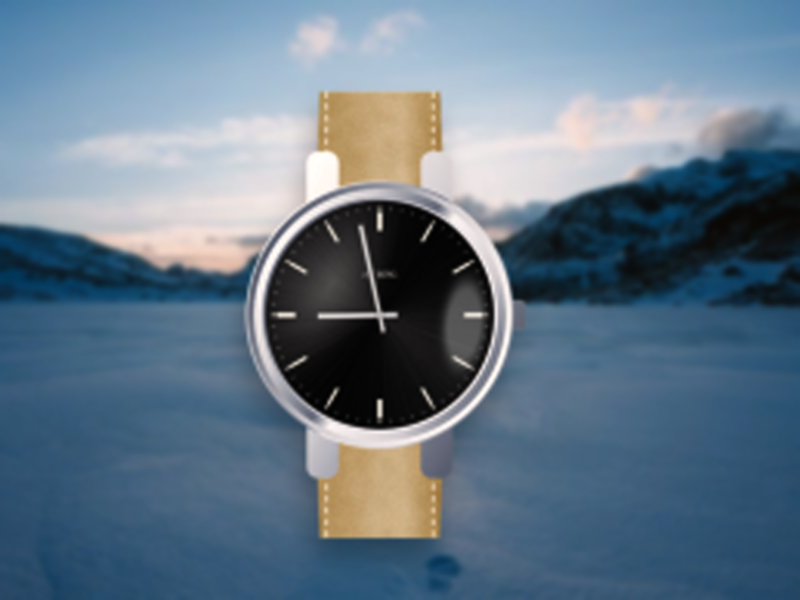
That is 8,58
